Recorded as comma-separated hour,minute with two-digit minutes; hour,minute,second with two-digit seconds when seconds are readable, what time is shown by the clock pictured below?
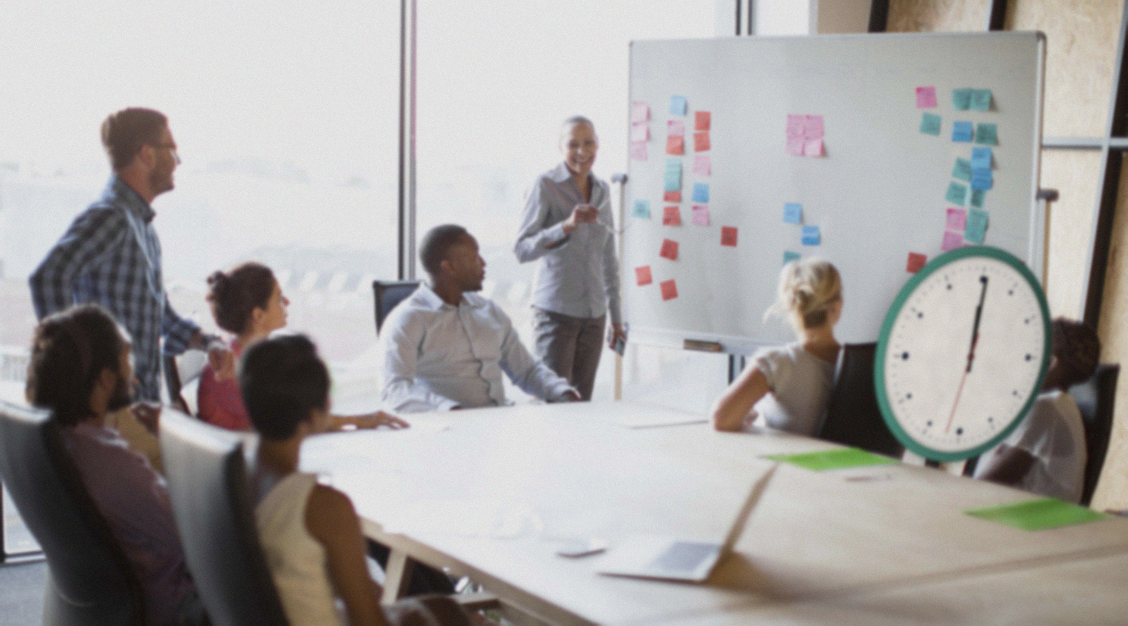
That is 12,00,32
